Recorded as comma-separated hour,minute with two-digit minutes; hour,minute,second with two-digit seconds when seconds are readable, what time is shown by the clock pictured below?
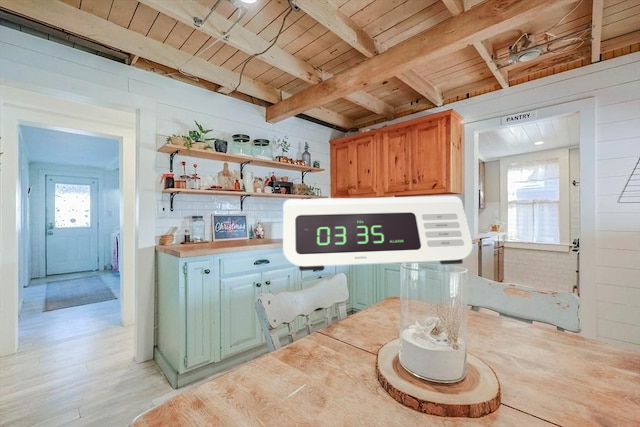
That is 3,35
